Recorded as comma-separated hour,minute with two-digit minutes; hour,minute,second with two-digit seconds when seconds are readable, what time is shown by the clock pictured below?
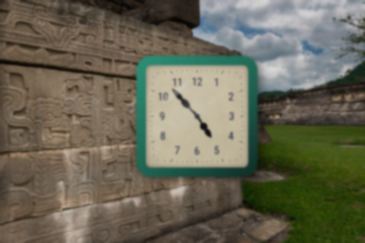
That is 4,53
